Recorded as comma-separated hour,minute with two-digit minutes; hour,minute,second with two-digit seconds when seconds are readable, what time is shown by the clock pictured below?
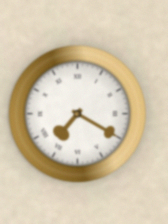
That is 7,20
